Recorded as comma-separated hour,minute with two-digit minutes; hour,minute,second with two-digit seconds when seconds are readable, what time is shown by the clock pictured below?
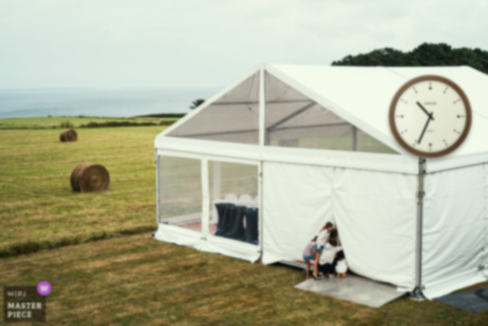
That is 10,34
